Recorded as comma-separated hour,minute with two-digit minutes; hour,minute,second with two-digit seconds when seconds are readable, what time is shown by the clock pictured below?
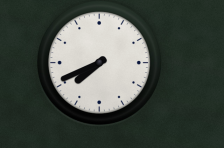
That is 7,41
